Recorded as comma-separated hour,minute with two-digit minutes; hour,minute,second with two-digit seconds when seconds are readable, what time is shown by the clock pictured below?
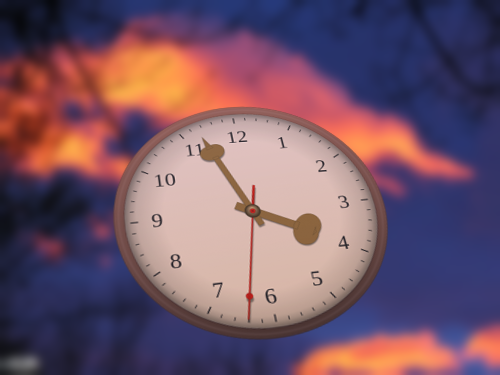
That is 3,56,32
